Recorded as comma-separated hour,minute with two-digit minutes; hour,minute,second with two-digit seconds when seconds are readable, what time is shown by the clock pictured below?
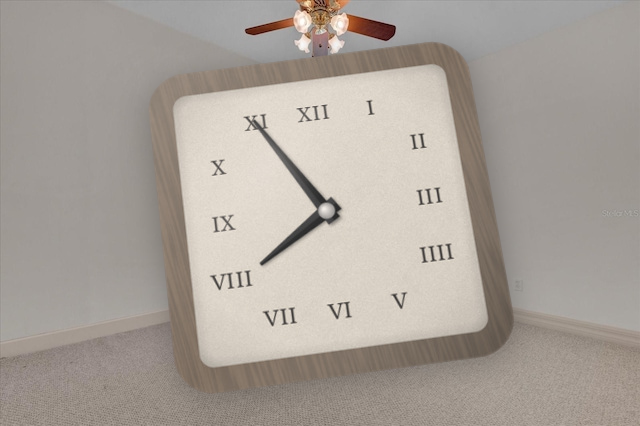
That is 7,55
